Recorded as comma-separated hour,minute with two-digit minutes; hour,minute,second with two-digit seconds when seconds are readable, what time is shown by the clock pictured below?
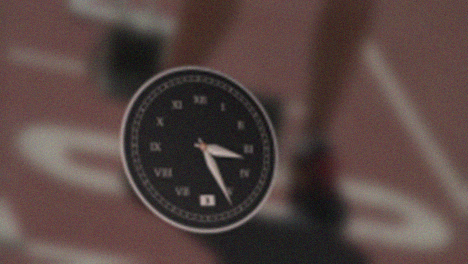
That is 3,26
